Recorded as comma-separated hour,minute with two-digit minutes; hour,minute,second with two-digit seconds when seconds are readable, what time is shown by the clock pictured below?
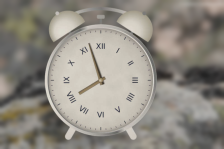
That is 7,57
